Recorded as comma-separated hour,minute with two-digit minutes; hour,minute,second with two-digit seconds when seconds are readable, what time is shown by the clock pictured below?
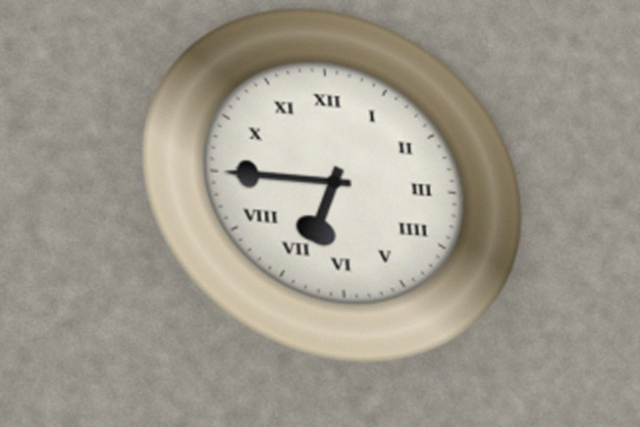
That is 6,45
